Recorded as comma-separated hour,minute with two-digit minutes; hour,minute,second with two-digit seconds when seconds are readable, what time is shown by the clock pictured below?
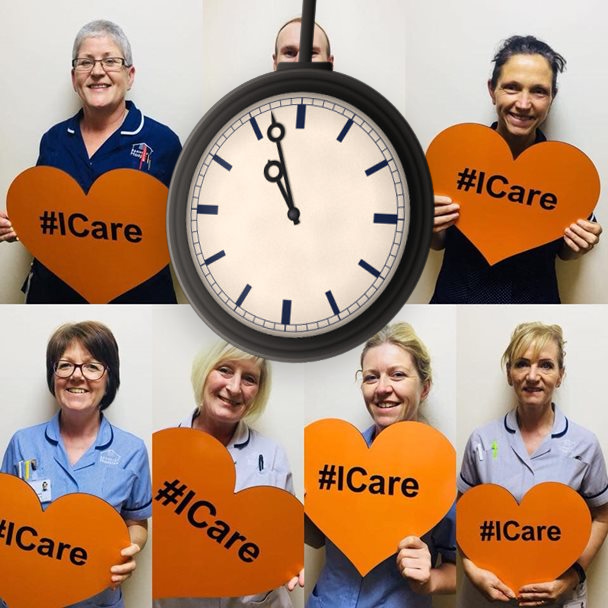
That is 10,57
